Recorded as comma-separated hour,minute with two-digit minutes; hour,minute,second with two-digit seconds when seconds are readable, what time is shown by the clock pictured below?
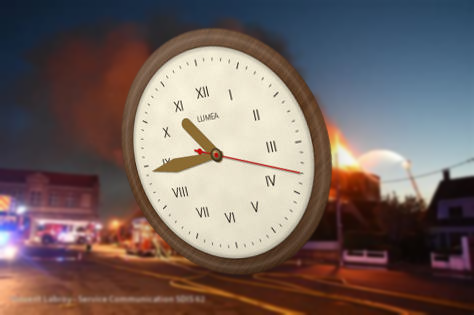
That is 10,44,18
